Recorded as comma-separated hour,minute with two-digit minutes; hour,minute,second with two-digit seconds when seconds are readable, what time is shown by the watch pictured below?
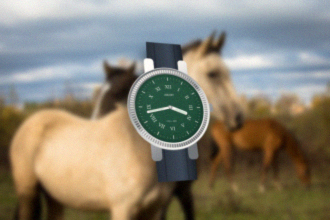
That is 3,43
